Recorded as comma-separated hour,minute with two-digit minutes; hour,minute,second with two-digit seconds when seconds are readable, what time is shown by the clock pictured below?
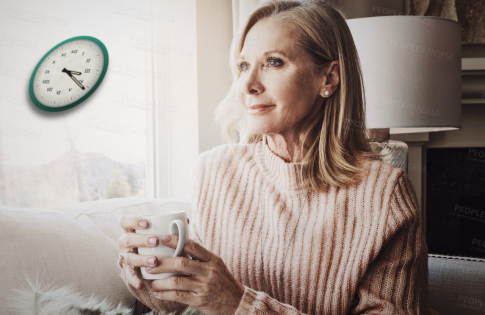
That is 3,21
